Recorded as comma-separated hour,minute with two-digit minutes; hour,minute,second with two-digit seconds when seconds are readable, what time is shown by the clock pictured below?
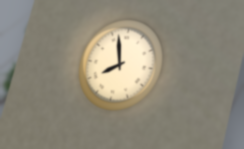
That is 7,57
